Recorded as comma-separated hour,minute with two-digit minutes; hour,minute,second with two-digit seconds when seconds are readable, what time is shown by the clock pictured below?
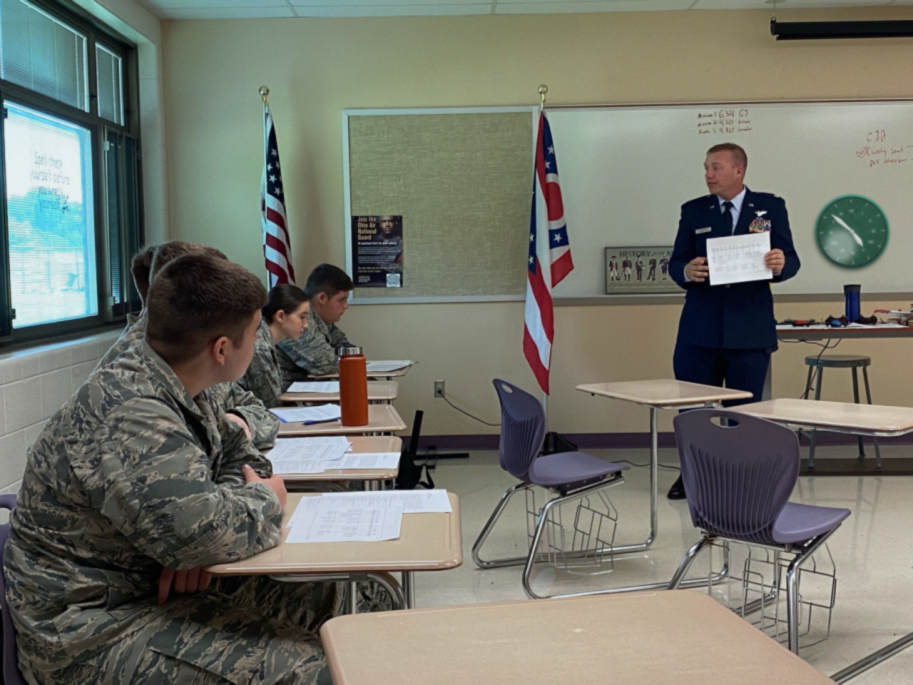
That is 4,52
